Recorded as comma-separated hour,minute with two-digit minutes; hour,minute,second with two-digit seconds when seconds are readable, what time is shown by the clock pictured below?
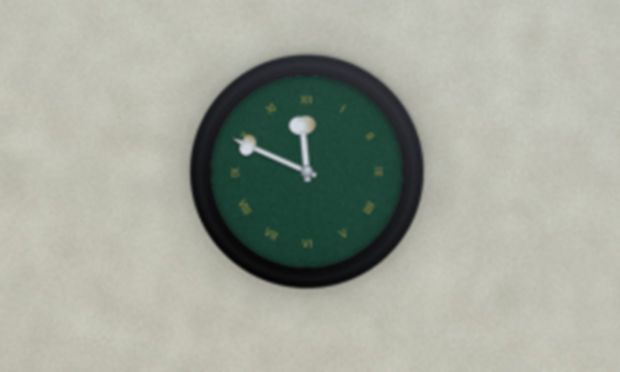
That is 11,49
